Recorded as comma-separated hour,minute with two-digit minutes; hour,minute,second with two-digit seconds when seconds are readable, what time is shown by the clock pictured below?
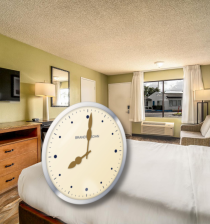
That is 8,01
